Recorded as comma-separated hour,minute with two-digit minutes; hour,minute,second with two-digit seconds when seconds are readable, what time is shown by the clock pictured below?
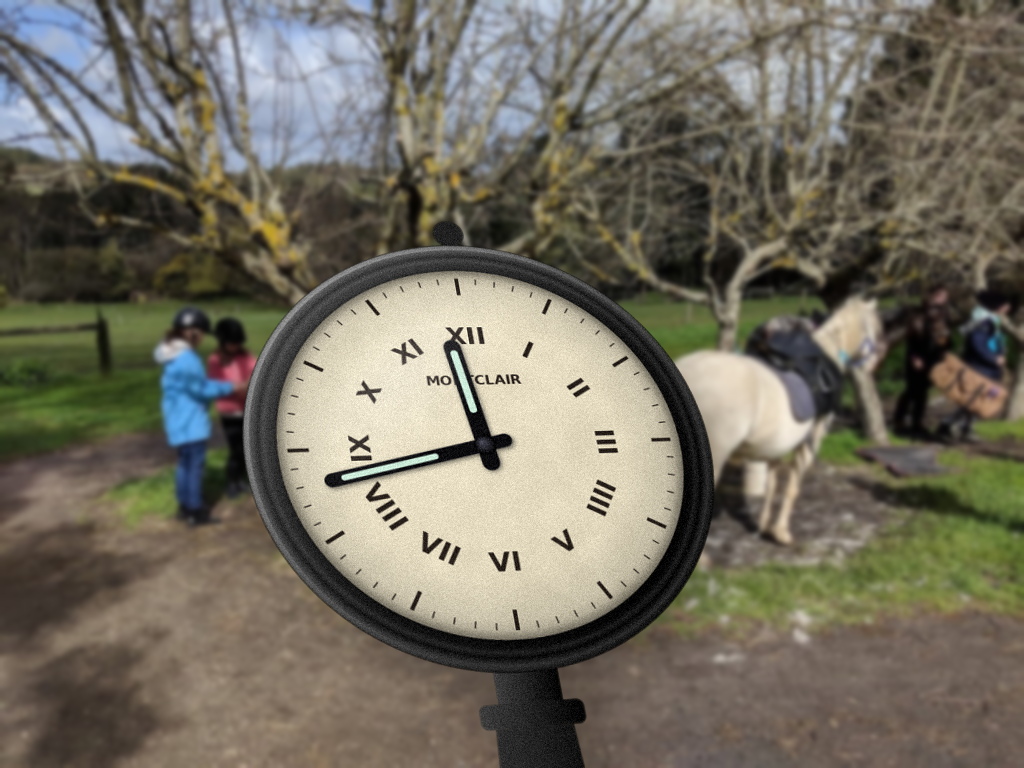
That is 11,43
